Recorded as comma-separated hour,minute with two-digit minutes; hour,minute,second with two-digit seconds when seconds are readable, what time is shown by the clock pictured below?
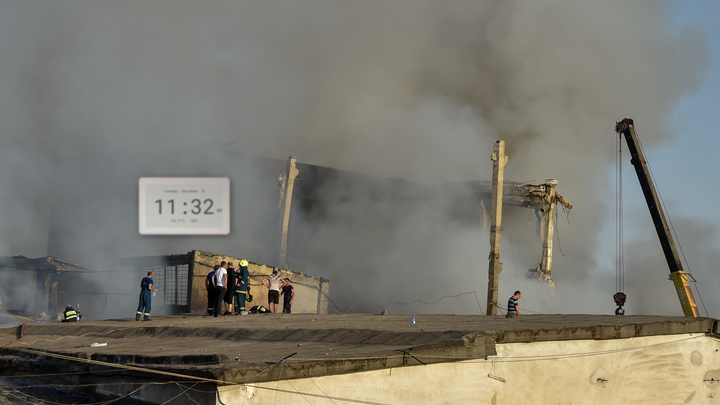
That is 11,32
